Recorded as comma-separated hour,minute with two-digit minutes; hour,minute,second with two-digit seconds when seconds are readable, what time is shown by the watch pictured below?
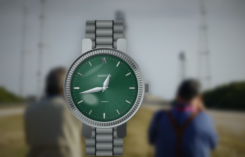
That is 12,43
